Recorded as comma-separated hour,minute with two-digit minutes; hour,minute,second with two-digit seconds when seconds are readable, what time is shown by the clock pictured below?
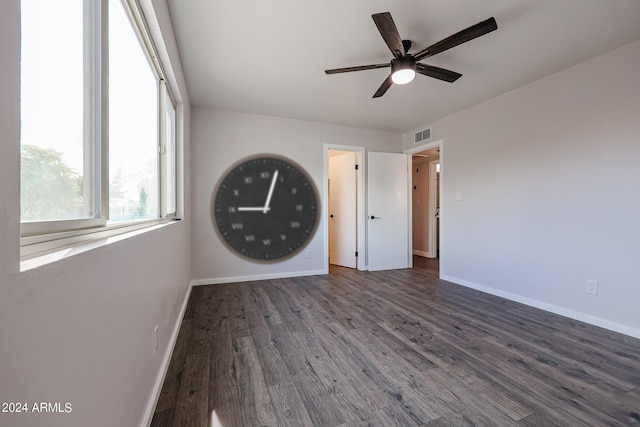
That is 9,03
